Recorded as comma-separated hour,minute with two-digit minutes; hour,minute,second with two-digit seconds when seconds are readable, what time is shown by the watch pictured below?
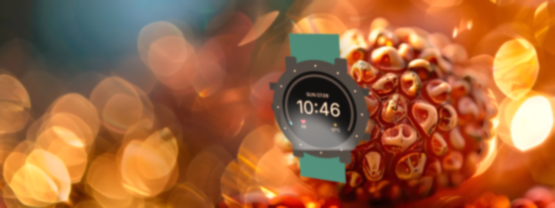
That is 10,46
